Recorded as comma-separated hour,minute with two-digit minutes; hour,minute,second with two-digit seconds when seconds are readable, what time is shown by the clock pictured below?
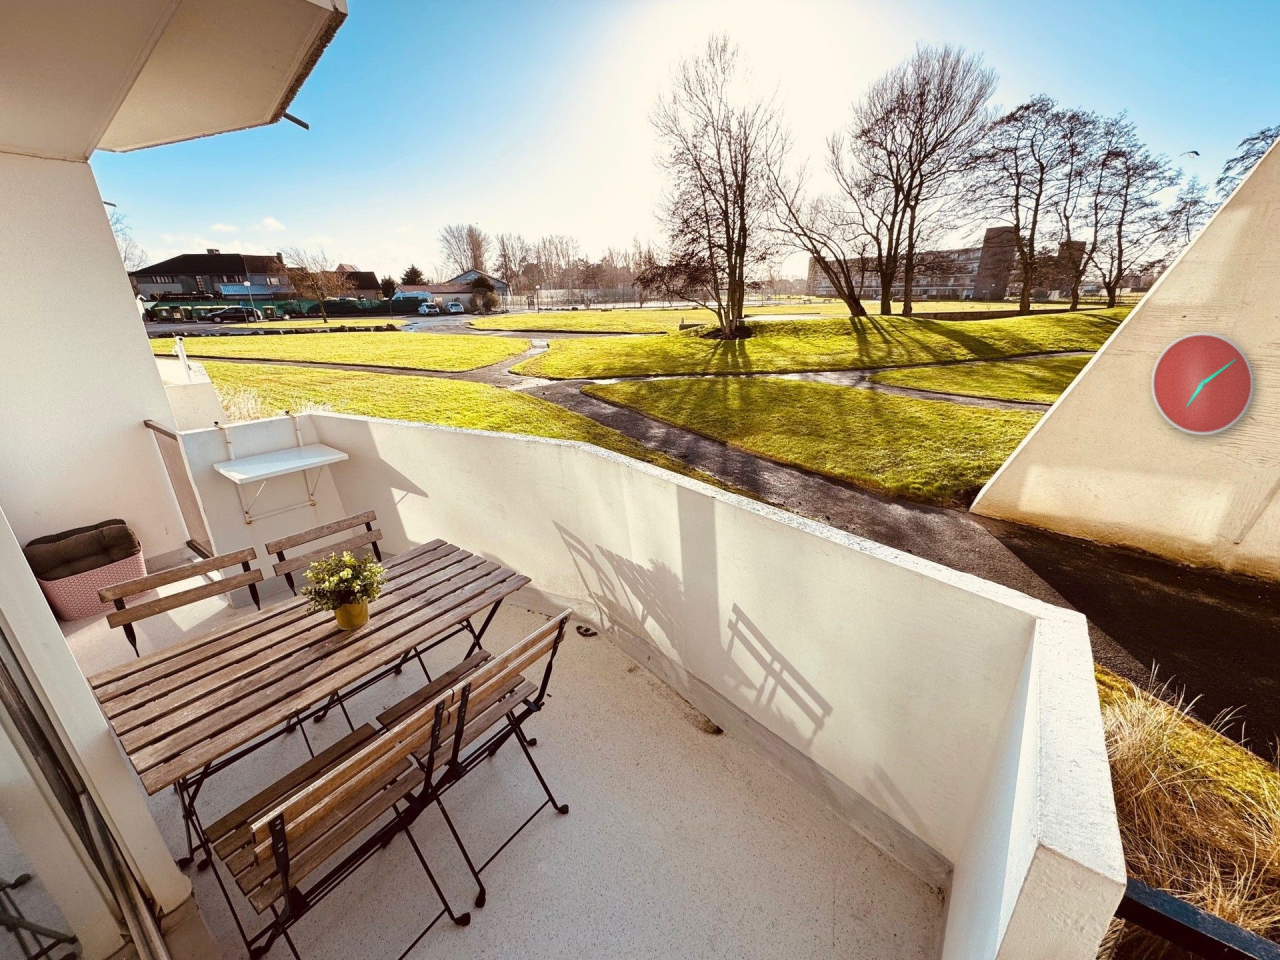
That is 7,09
